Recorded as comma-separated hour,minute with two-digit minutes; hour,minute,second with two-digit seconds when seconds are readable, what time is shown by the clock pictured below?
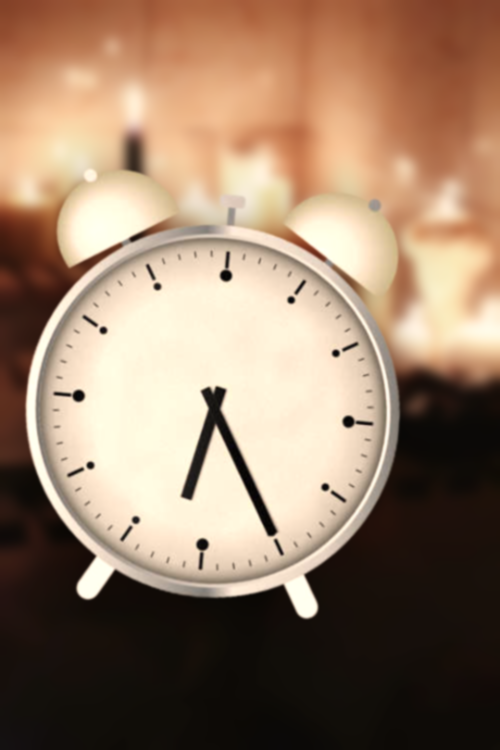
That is 6,25
